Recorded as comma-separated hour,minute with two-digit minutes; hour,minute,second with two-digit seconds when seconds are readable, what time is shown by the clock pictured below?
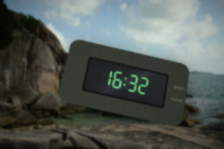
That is 16,32
